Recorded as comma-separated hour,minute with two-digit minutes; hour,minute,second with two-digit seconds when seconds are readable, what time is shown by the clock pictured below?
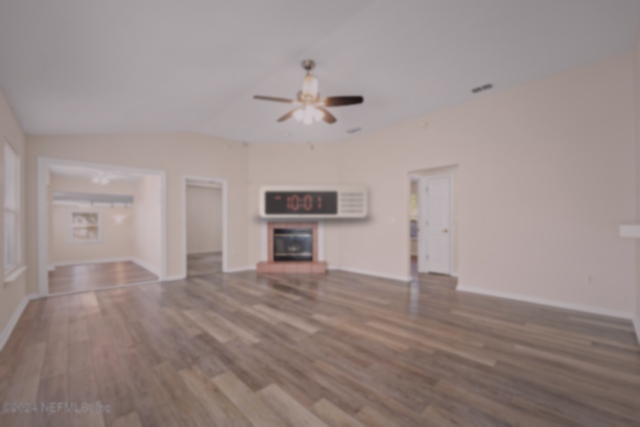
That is 10,01
